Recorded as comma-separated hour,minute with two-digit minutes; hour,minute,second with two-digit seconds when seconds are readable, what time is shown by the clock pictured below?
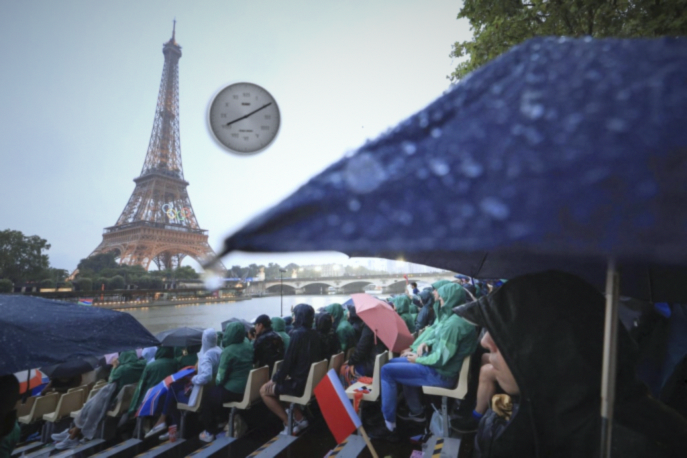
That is 8,10
